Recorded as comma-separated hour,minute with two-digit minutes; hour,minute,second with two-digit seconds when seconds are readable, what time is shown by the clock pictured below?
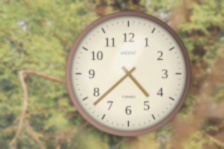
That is 4,38
